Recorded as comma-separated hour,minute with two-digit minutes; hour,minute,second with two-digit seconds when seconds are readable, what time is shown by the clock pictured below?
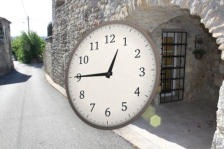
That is 12,45
